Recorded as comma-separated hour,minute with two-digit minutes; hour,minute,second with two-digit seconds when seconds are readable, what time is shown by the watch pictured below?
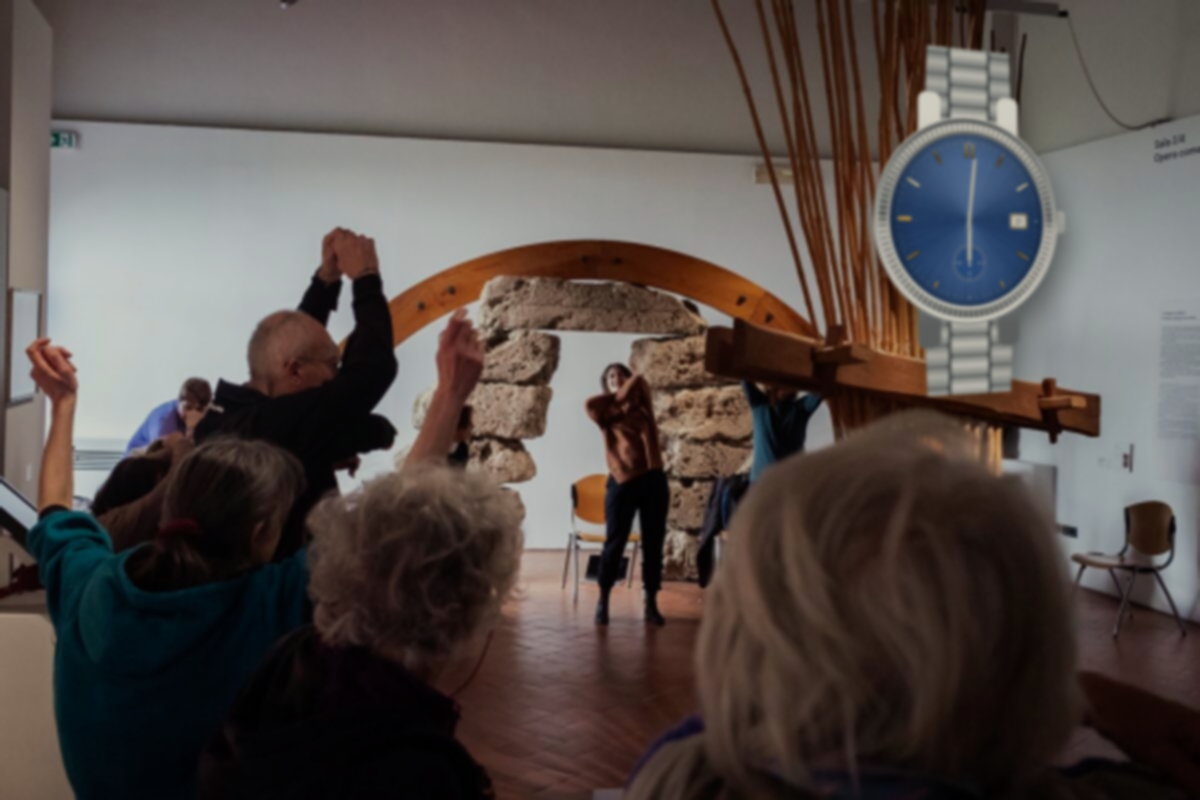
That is 6,01
